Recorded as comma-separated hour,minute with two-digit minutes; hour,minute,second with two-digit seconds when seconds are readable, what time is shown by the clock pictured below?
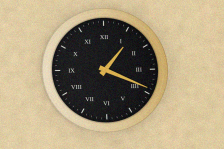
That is 1,19
